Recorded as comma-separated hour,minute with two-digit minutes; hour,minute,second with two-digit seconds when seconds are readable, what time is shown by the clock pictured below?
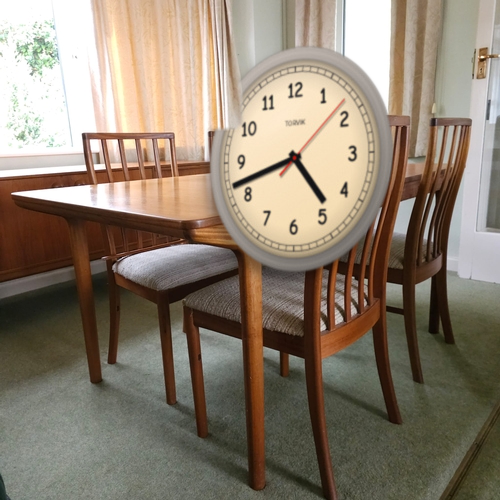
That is 4,42,08
